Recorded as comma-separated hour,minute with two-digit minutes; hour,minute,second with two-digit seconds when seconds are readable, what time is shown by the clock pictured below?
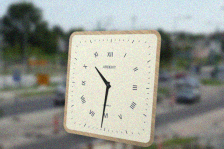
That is 10,31
